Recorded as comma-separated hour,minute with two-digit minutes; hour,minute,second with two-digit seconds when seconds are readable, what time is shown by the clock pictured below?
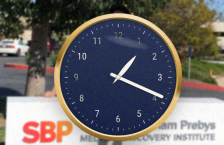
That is 1,19
